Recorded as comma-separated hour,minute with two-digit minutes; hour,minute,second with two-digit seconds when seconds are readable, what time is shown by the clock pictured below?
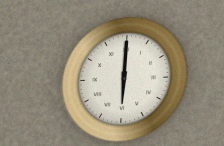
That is 6,00
